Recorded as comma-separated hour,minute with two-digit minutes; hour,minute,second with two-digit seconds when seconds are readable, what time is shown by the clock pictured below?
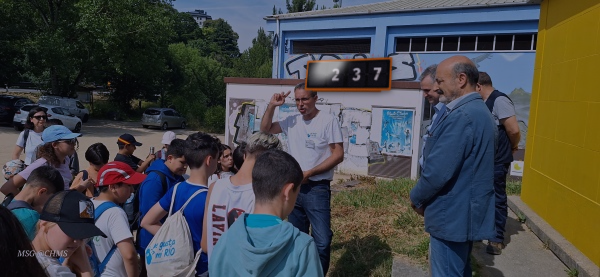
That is 2,37
